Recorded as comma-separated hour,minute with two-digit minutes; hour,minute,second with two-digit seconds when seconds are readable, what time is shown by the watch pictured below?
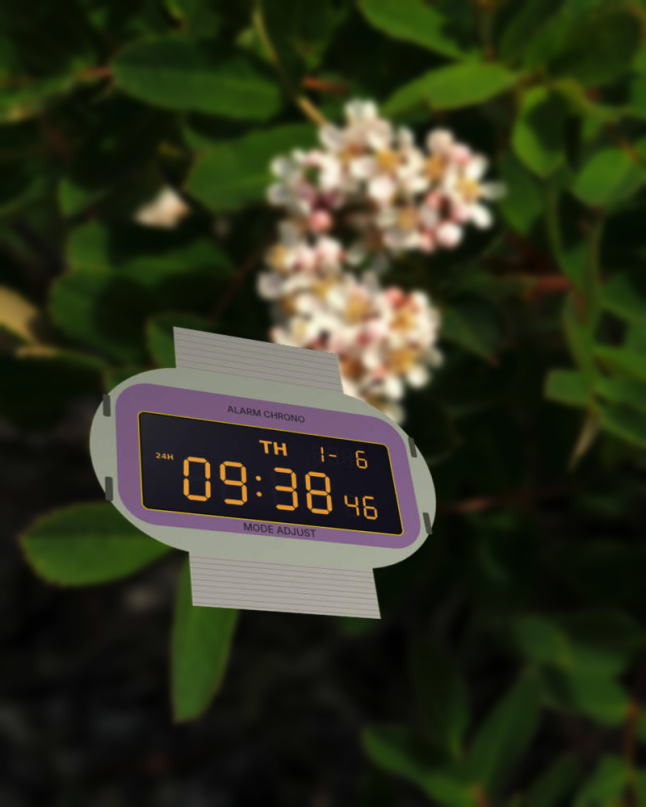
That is 9,38,46
